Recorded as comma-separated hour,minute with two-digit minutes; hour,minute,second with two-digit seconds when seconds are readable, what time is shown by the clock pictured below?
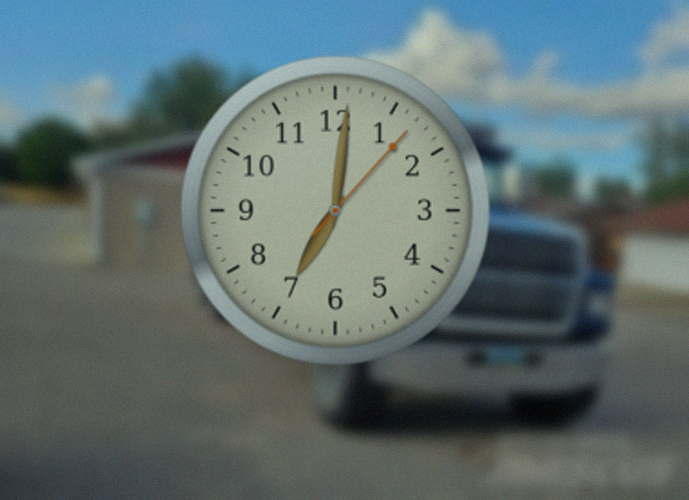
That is 7,01,07
